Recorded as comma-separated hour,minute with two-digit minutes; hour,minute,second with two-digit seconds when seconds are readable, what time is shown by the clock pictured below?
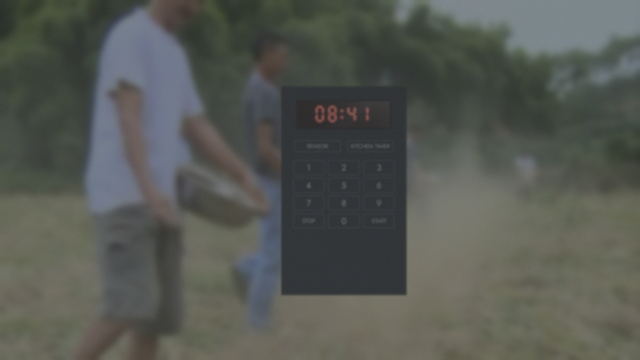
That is 8,41
